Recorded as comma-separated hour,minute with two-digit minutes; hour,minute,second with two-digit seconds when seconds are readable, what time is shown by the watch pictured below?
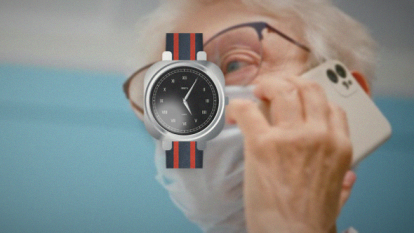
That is 5,05
